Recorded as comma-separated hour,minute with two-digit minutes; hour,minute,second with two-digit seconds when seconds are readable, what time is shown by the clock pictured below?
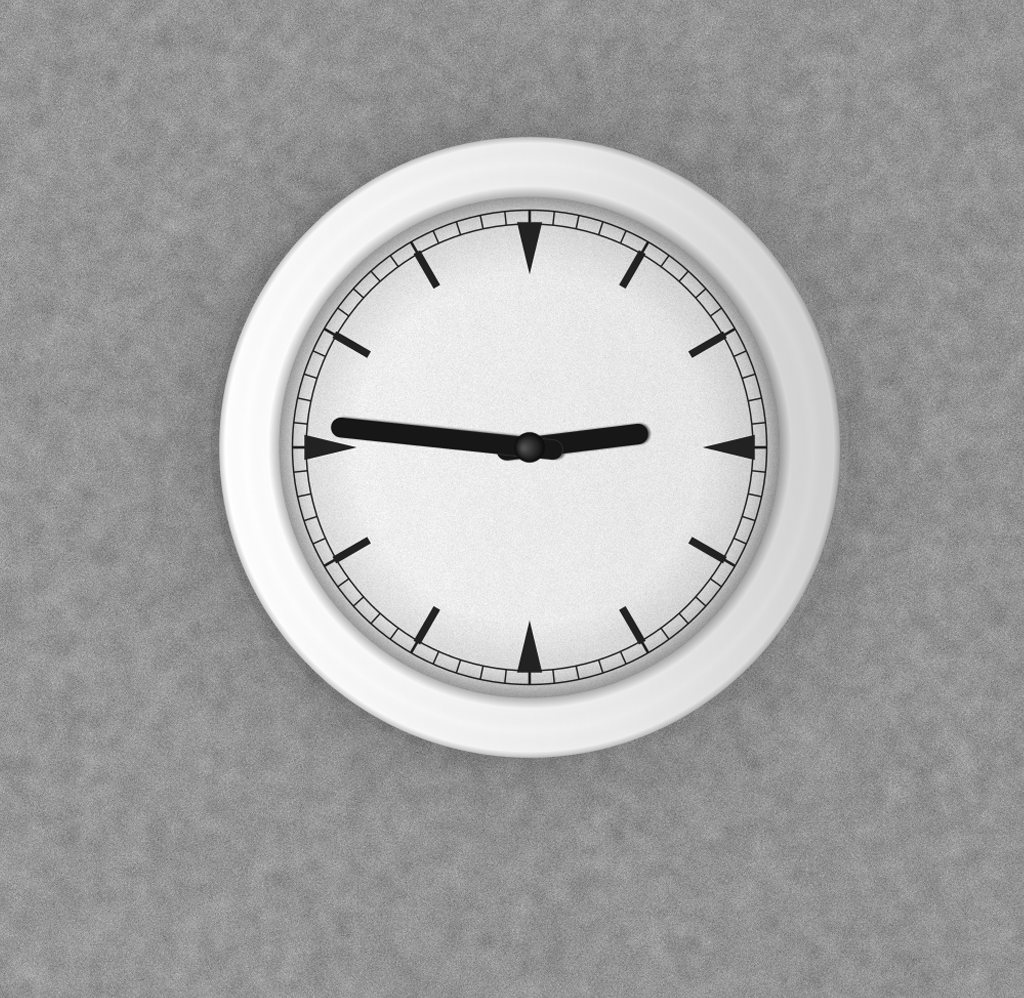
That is 2,46
